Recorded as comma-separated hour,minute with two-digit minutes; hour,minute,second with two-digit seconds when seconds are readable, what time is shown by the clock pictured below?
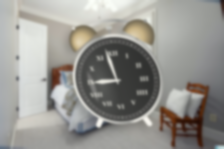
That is 8,58
